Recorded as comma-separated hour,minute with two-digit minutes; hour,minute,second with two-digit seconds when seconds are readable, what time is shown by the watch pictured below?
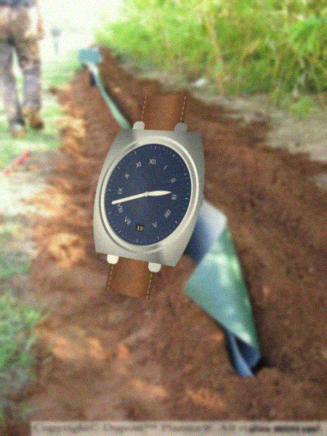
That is 2,42
